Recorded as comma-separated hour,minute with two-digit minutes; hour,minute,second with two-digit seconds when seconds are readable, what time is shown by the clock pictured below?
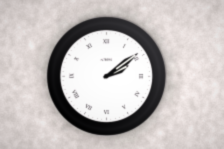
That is 2,09
